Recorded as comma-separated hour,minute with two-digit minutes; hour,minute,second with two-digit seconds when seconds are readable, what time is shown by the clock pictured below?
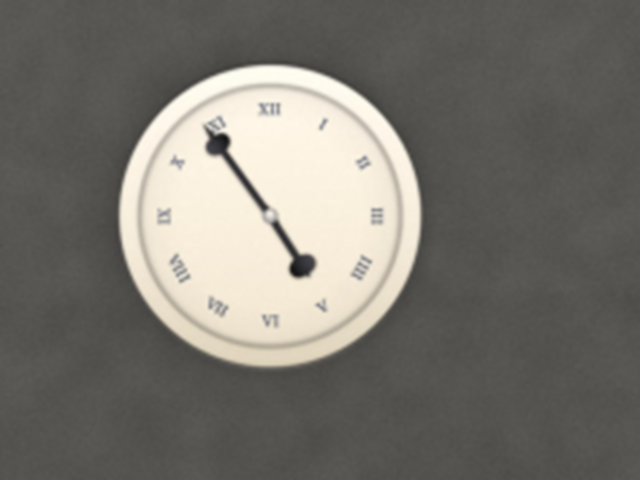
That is 4,54
